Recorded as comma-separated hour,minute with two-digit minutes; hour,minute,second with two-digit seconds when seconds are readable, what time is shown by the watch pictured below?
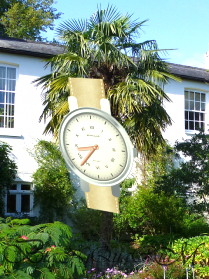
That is 8,37
